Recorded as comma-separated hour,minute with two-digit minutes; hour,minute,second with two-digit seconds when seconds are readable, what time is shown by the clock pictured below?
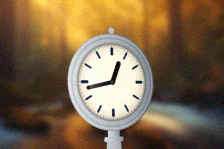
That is 12,43
